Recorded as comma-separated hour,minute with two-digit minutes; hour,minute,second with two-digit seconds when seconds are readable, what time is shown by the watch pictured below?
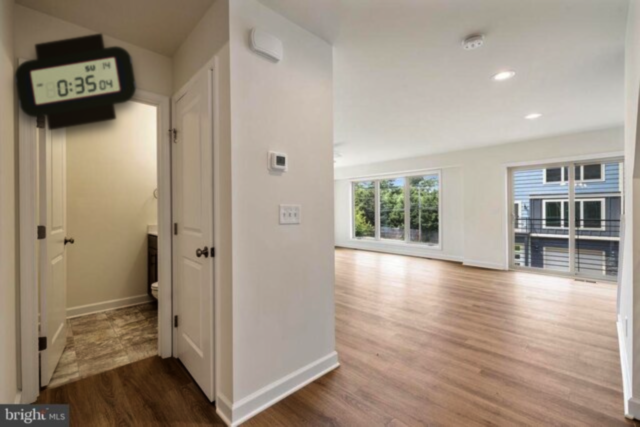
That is 0,35
